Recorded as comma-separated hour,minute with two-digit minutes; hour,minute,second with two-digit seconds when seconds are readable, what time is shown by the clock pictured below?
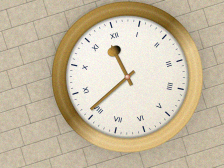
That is 11,41
